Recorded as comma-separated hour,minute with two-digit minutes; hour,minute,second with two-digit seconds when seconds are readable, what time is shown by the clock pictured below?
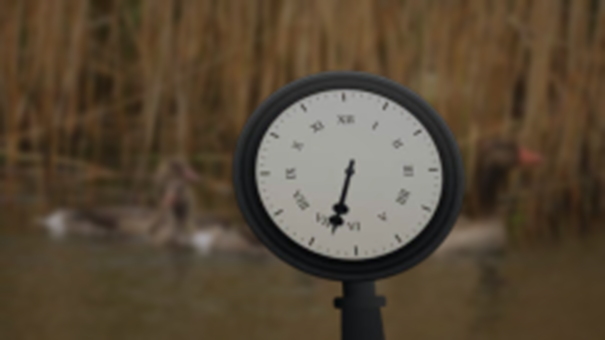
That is 6,33
